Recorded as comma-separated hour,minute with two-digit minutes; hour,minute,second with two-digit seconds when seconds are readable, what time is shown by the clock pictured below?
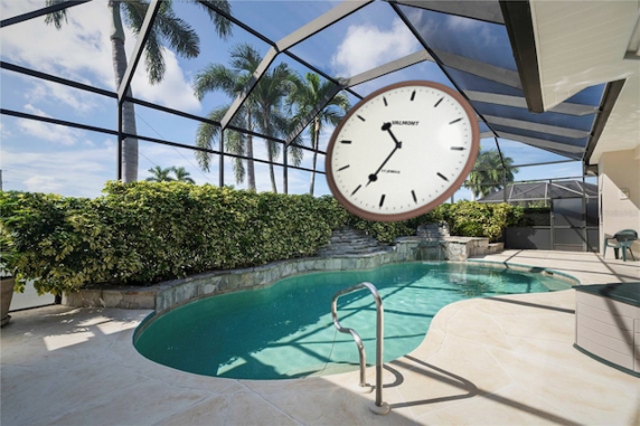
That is 10,34
